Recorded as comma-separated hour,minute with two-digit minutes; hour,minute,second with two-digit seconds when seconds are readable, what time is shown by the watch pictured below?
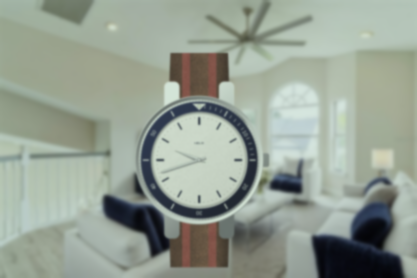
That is 9,42
